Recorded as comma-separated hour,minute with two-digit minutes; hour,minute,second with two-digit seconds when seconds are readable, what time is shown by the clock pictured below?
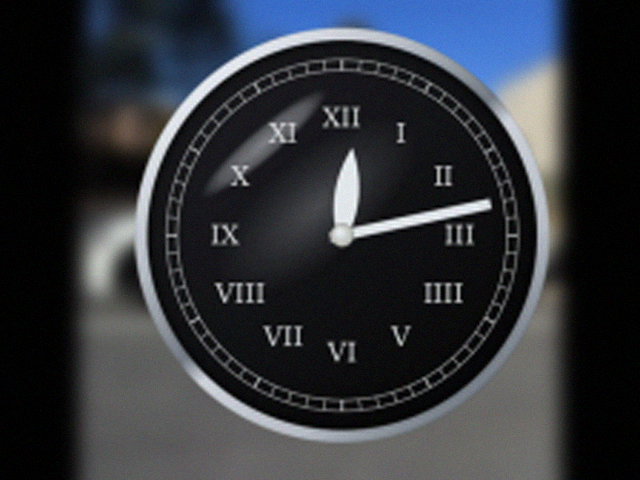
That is 12,13
